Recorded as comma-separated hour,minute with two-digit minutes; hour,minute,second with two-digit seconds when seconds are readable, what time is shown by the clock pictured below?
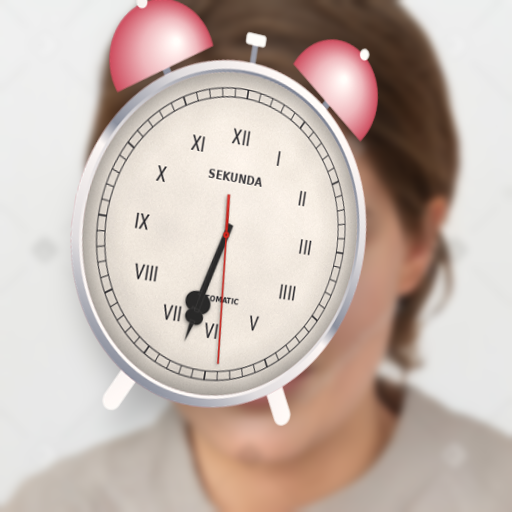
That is 6,32,29
